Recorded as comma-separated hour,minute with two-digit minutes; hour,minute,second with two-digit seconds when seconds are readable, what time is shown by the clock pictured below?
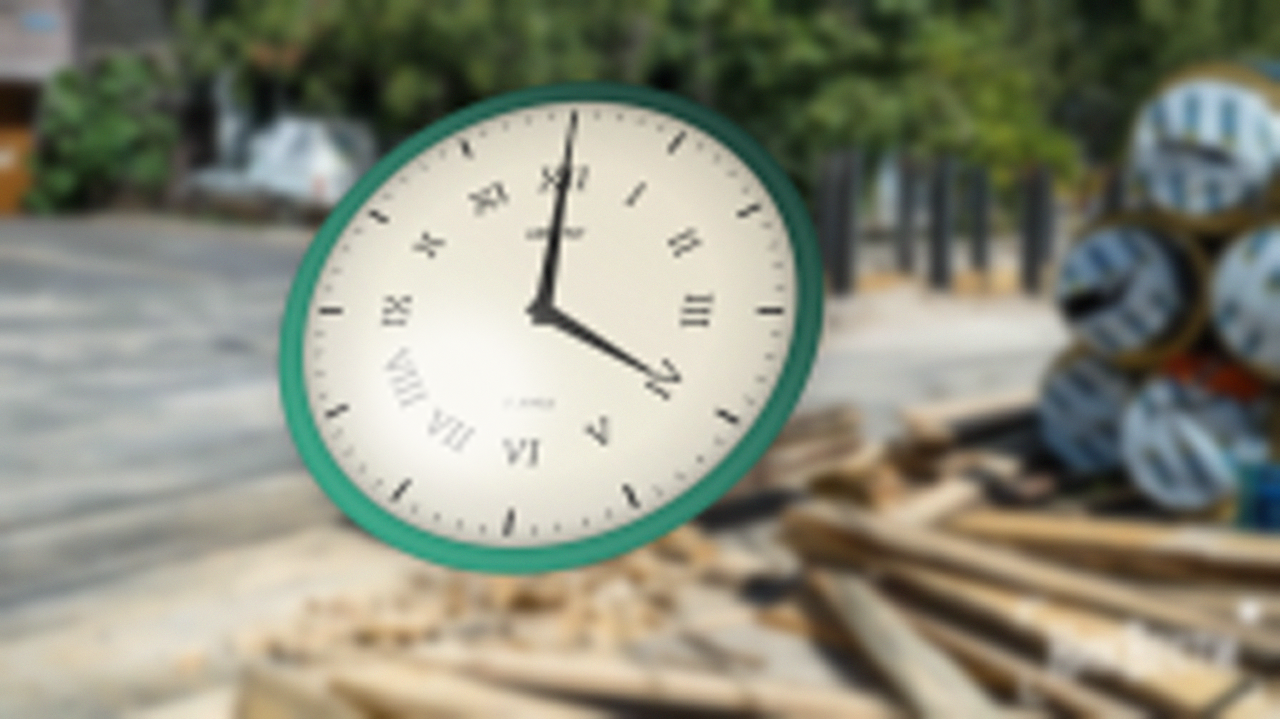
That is 4,00
